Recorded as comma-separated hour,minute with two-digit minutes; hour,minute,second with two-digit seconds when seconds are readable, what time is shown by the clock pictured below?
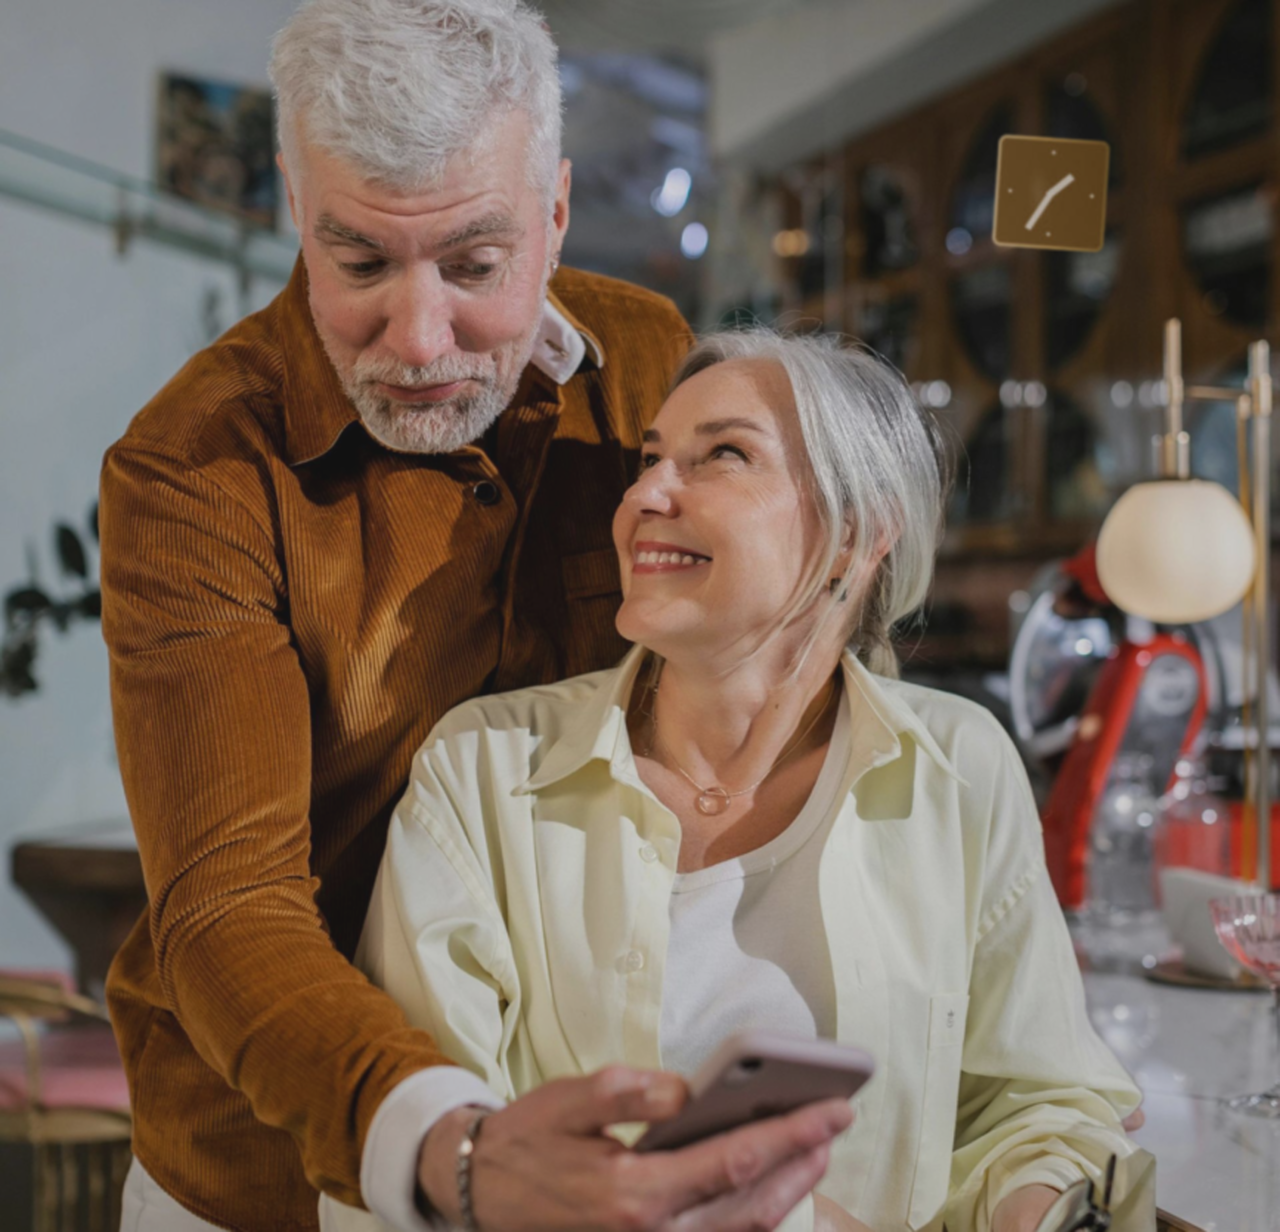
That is 1,35
